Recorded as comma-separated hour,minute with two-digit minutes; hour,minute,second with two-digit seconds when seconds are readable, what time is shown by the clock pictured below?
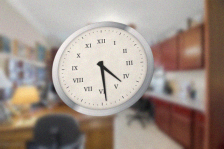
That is 4,29
